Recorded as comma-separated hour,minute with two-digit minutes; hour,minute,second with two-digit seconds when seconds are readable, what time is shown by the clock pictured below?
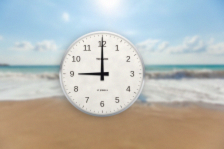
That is 9,00
